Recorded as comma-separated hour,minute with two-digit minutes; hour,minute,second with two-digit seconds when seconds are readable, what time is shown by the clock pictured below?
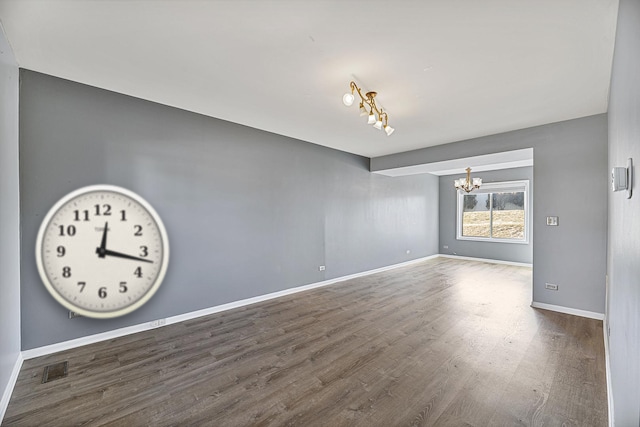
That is 12,17
